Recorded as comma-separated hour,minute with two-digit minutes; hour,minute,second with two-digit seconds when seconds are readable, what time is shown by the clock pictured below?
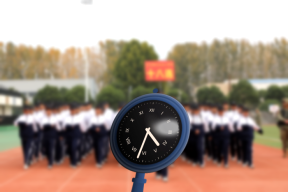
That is 4,32
